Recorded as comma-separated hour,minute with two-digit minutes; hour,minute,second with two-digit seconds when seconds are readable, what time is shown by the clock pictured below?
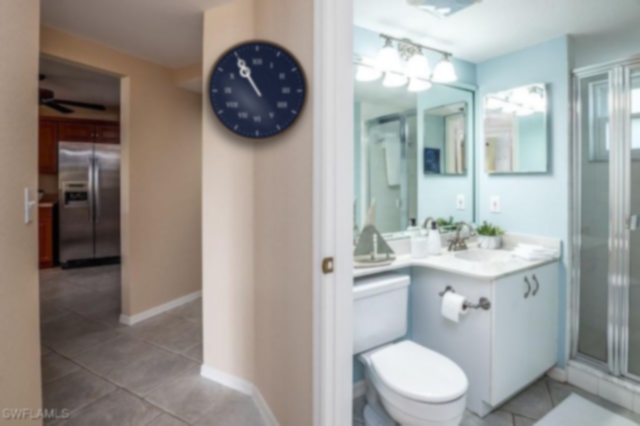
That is 10,55
